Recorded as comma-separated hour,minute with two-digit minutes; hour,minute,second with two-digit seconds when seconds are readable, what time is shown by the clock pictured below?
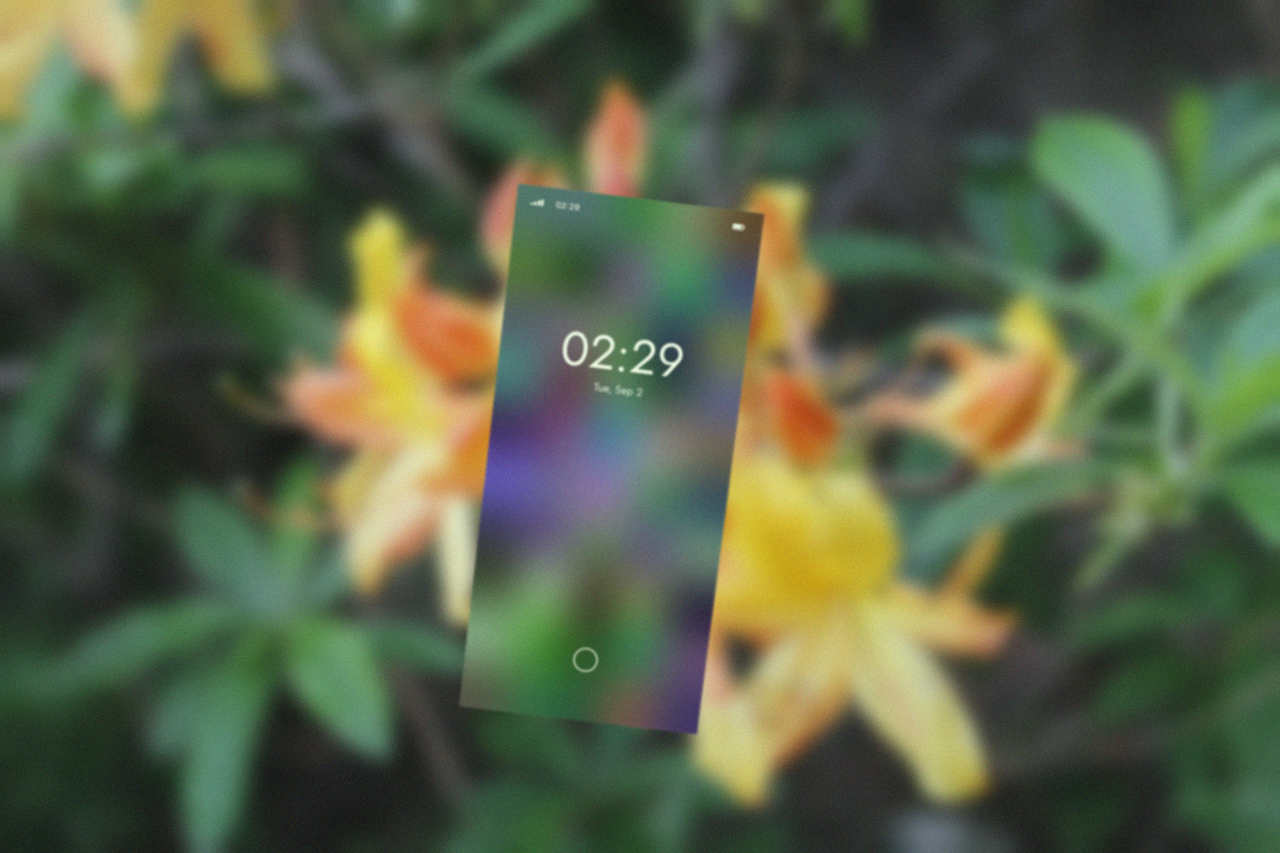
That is 2,29
